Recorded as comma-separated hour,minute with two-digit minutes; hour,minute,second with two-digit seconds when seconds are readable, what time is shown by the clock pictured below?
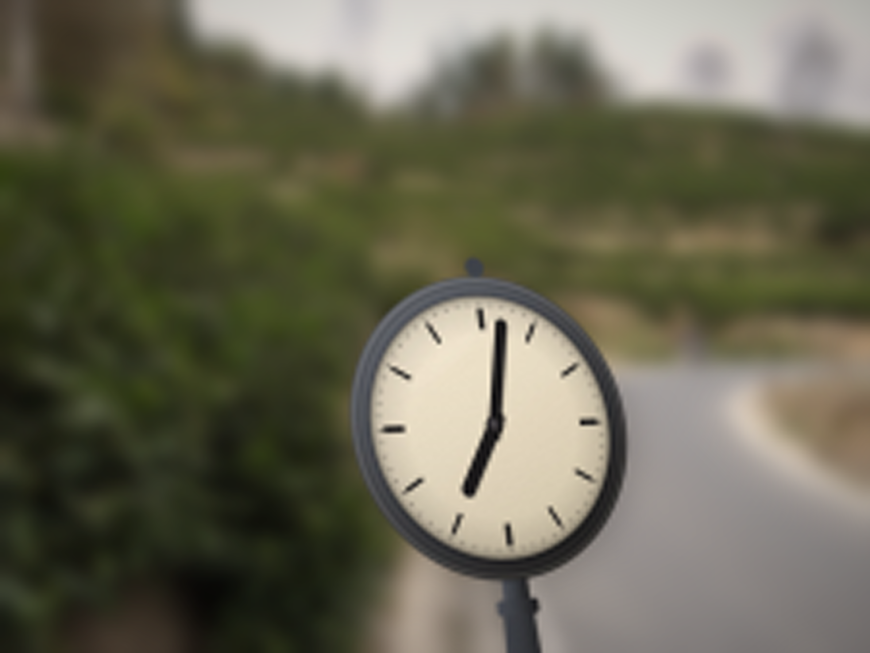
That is 7,02
